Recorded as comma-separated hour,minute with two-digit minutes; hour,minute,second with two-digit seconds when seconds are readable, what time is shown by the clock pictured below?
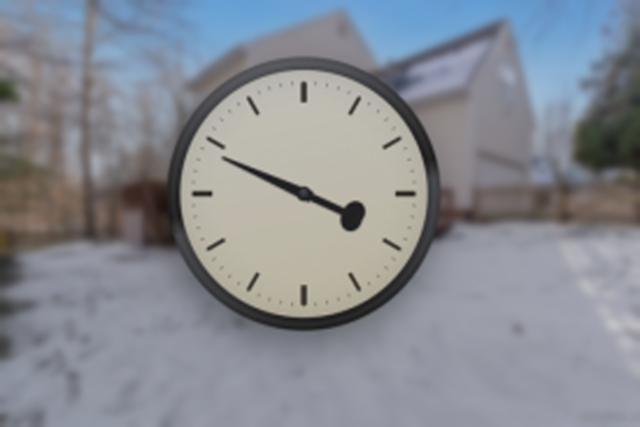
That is 3,49
